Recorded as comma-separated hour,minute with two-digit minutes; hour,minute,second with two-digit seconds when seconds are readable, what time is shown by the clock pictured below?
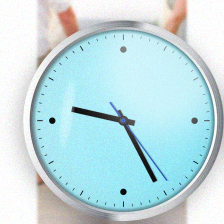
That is 9,25,24
